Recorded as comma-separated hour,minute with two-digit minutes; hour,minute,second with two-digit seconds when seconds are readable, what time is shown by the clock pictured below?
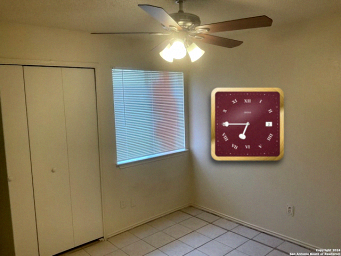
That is 6,45
